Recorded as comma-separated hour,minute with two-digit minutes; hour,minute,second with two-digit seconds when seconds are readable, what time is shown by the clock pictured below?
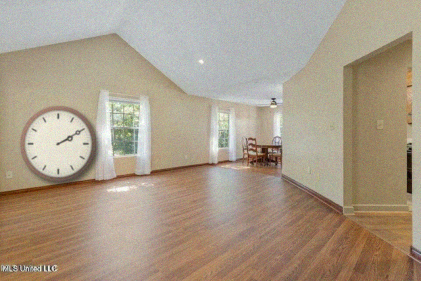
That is 2,10
